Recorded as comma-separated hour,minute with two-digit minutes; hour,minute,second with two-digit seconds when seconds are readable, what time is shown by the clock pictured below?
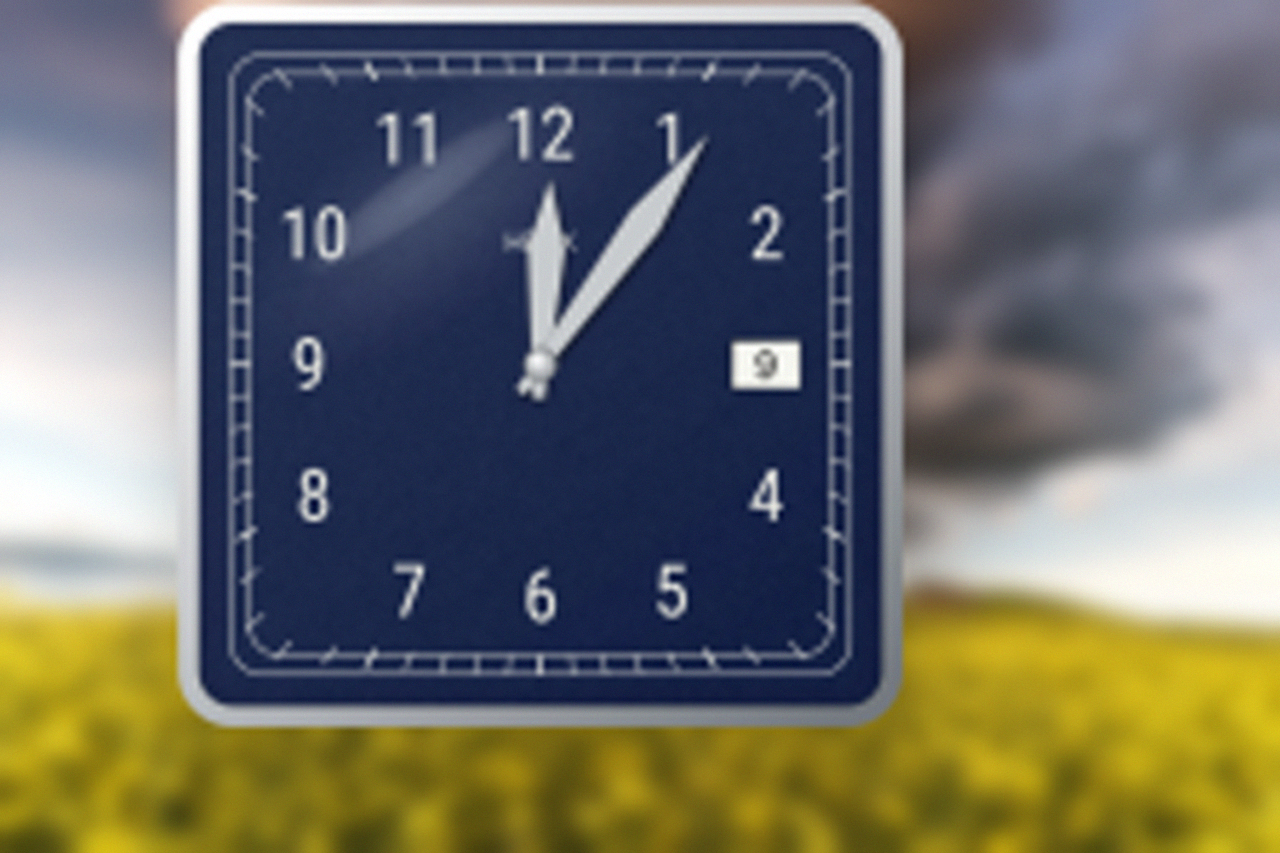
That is 12,06
